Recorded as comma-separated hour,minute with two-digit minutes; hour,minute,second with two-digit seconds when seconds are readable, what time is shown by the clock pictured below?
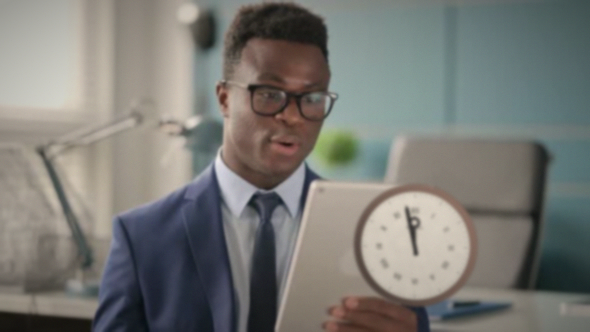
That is 11,58
